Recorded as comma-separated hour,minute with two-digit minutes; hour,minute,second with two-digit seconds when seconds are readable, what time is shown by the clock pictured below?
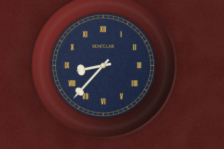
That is 8,37
